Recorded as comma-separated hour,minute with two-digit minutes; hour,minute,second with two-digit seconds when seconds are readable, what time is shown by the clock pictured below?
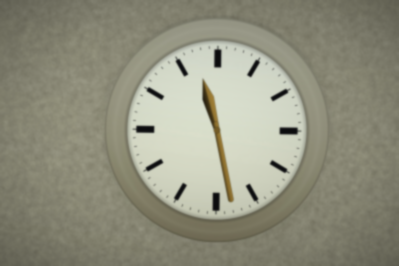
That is 11,28
